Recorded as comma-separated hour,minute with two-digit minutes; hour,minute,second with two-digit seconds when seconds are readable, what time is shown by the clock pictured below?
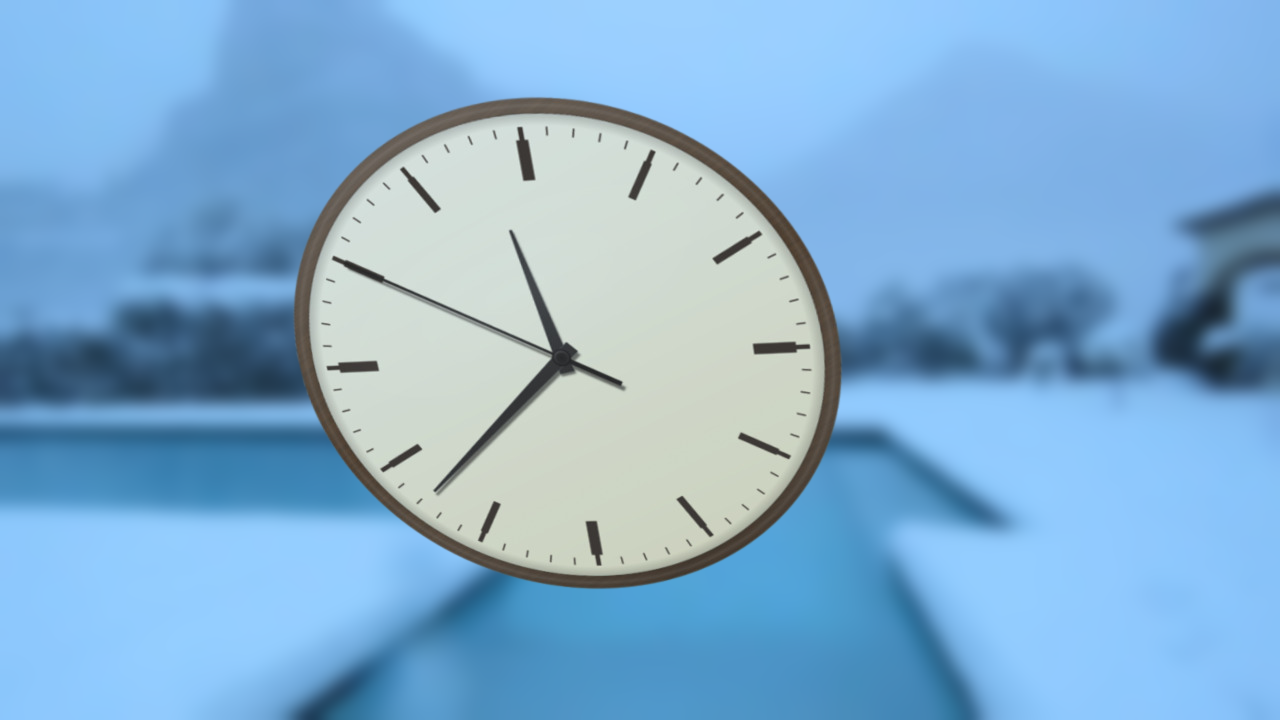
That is 11,37,50
